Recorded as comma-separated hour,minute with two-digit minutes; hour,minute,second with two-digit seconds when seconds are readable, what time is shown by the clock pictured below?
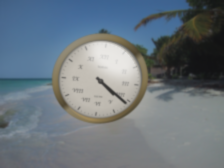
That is 4,21
